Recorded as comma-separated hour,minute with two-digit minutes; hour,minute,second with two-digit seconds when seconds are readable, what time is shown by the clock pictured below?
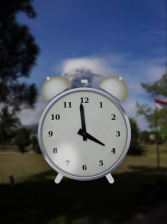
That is 3,59
